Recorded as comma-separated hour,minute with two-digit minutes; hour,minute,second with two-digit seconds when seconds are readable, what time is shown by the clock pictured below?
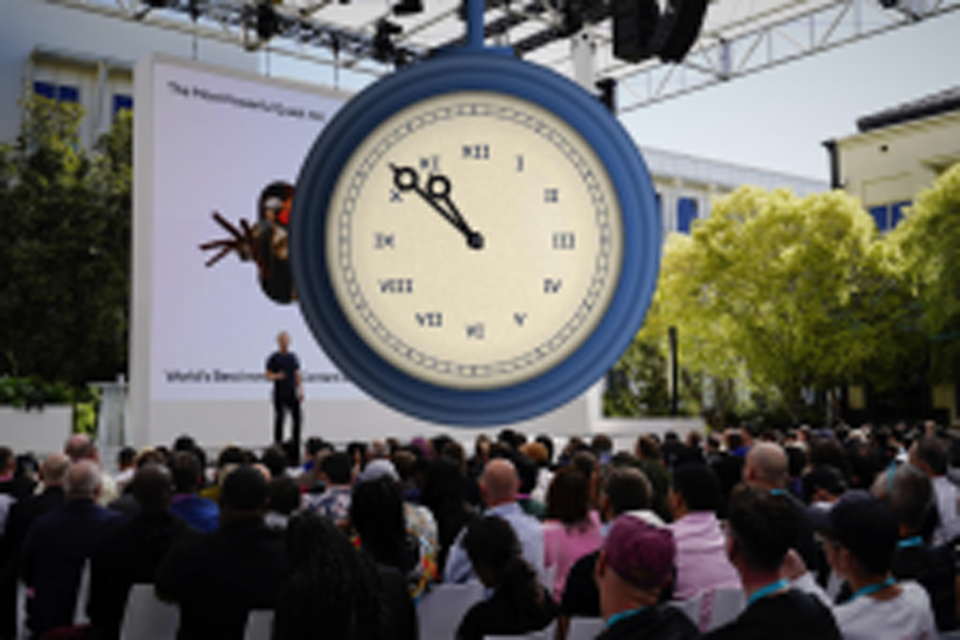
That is 10,52
